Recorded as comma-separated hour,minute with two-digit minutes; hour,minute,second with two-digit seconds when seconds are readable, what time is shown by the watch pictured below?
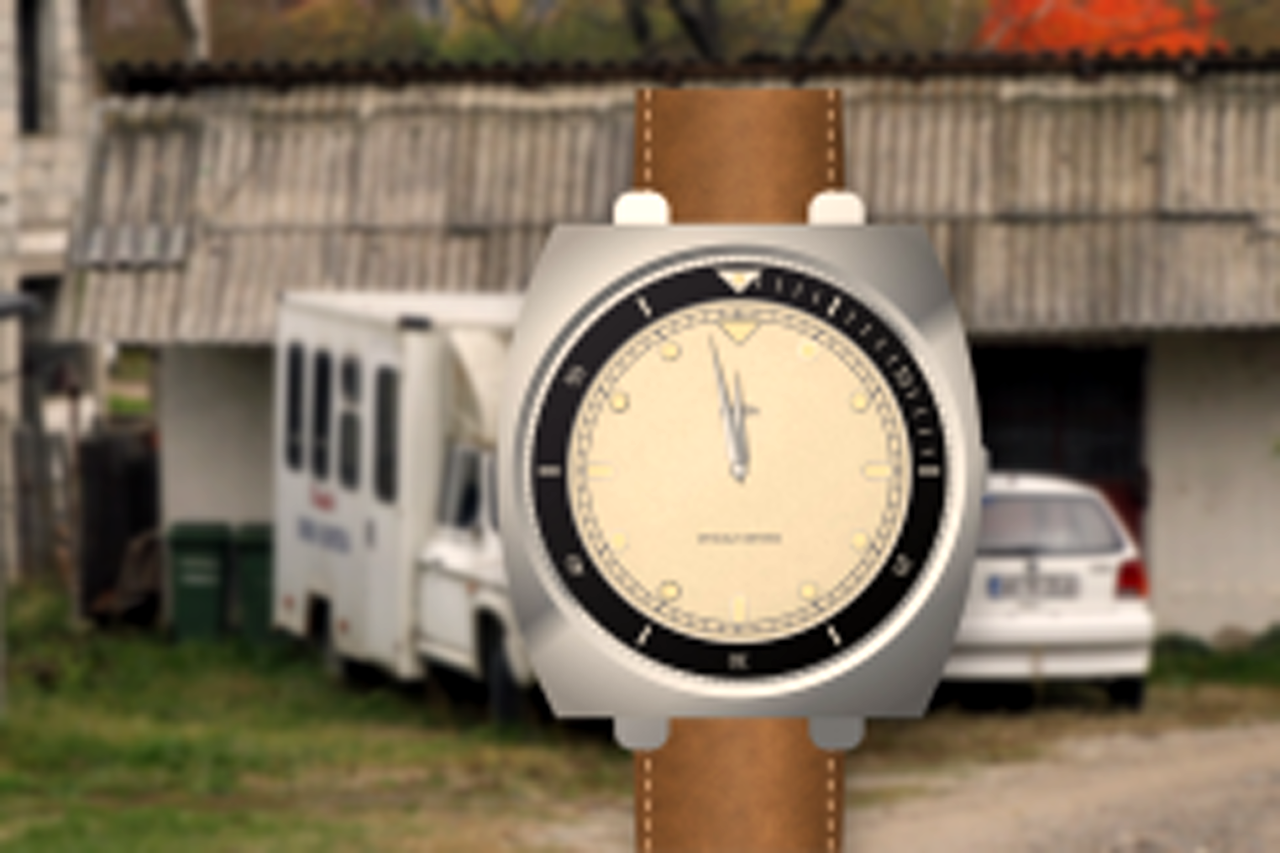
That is 11,58
